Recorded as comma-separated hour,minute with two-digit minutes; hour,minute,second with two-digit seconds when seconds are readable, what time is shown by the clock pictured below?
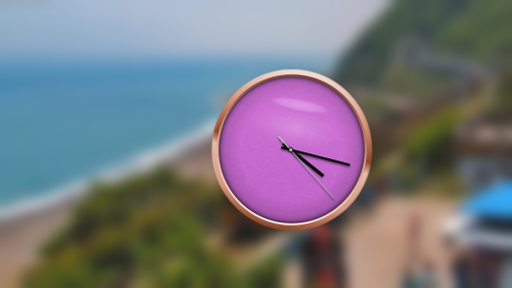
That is 4,17,23
